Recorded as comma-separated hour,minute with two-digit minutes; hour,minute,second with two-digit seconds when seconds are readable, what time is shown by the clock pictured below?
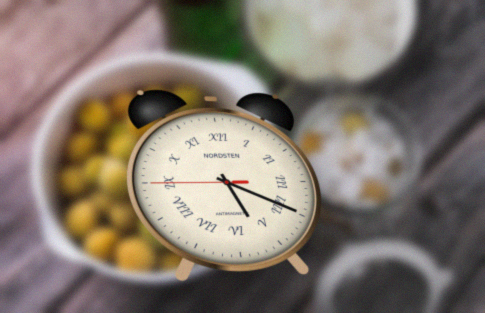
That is 5,19,45
